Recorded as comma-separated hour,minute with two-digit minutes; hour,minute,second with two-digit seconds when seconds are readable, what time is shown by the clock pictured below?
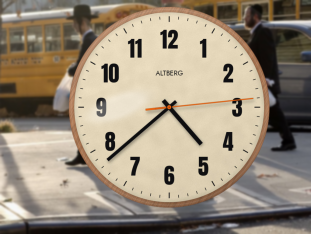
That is 4,38,14
